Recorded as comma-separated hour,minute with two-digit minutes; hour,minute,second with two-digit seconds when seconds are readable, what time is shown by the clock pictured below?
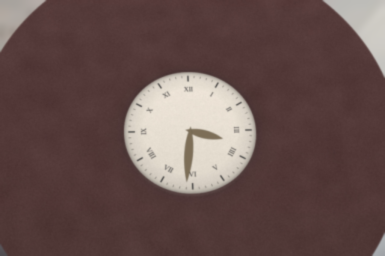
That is 3,31
